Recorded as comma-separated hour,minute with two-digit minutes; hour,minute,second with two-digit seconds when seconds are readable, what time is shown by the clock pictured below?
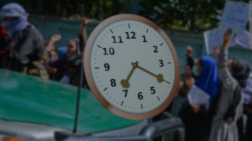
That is 7,20
